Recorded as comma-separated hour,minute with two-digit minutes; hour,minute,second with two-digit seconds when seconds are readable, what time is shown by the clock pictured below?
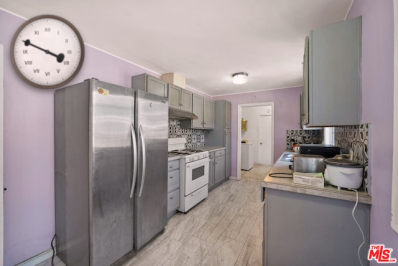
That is 3,49
